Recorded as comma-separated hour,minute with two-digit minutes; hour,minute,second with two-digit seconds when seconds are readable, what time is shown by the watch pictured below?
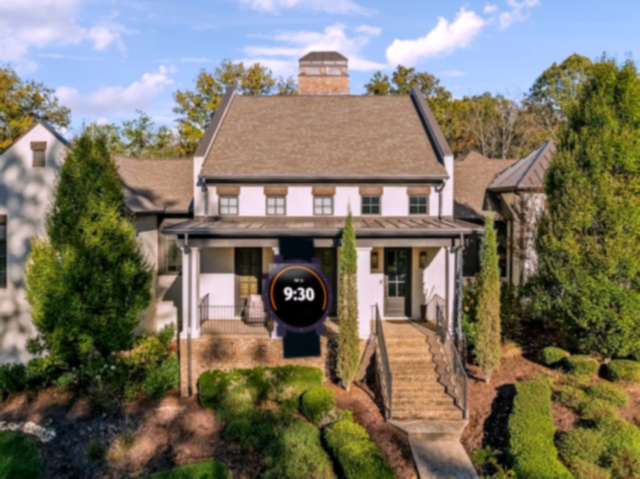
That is 9,30
